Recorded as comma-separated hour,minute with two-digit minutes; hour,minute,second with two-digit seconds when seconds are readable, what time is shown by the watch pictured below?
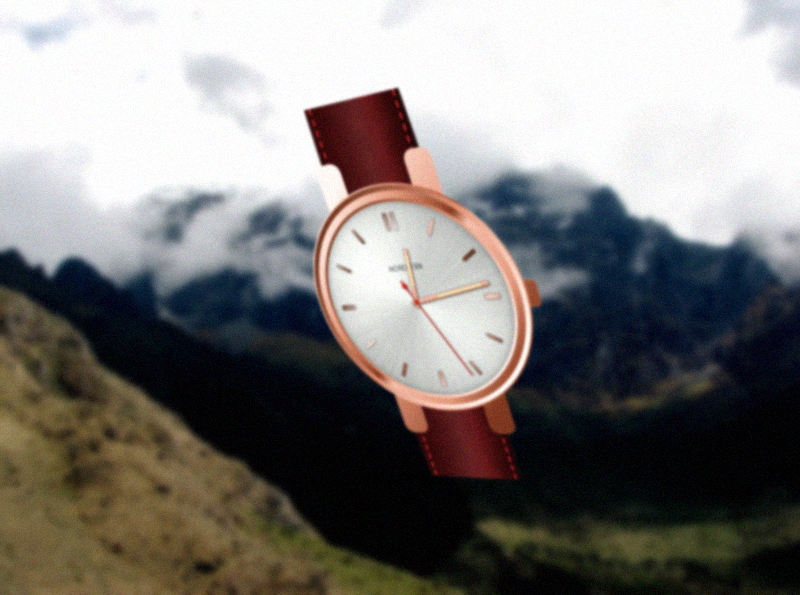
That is 12,13,26
